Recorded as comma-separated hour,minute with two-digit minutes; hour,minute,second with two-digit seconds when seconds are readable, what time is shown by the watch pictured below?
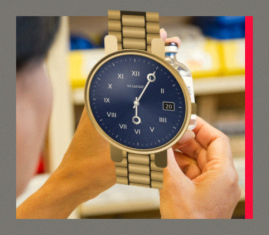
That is 6,05
